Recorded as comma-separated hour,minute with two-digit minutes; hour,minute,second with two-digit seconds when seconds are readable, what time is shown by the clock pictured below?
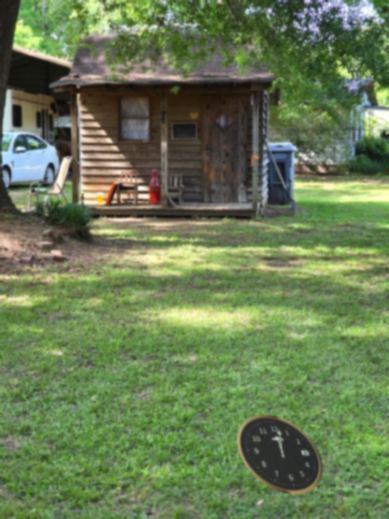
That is 12,02
